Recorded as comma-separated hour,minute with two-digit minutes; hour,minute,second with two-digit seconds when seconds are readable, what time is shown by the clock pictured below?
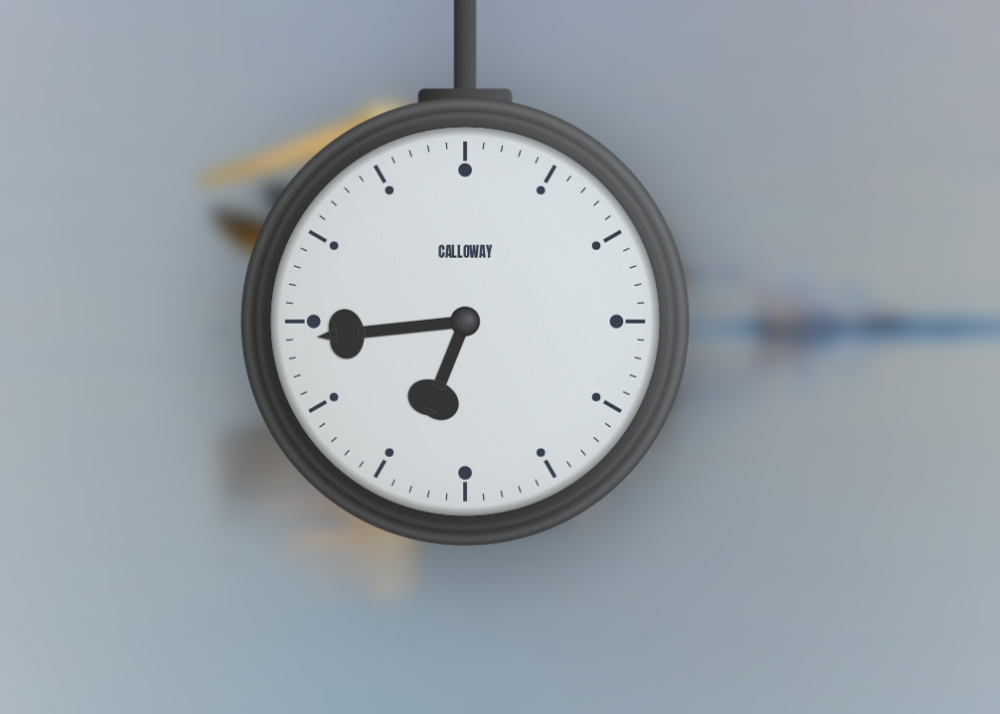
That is 6,44
